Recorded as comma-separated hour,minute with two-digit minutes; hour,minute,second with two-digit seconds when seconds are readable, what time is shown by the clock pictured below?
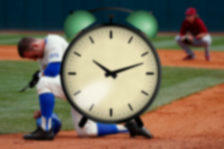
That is 10,12
